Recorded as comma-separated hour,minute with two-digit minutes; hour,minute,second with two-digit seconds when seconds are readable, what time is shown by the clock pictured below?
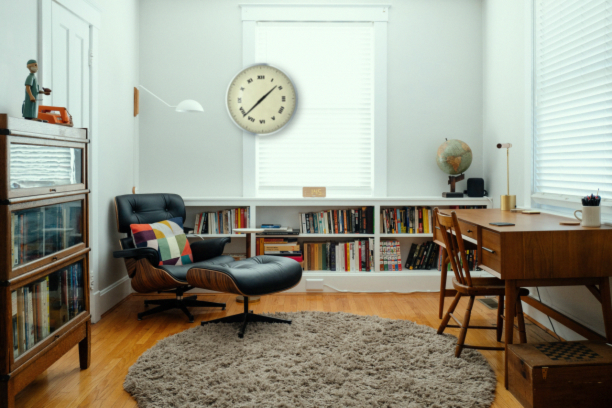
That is 1,38
